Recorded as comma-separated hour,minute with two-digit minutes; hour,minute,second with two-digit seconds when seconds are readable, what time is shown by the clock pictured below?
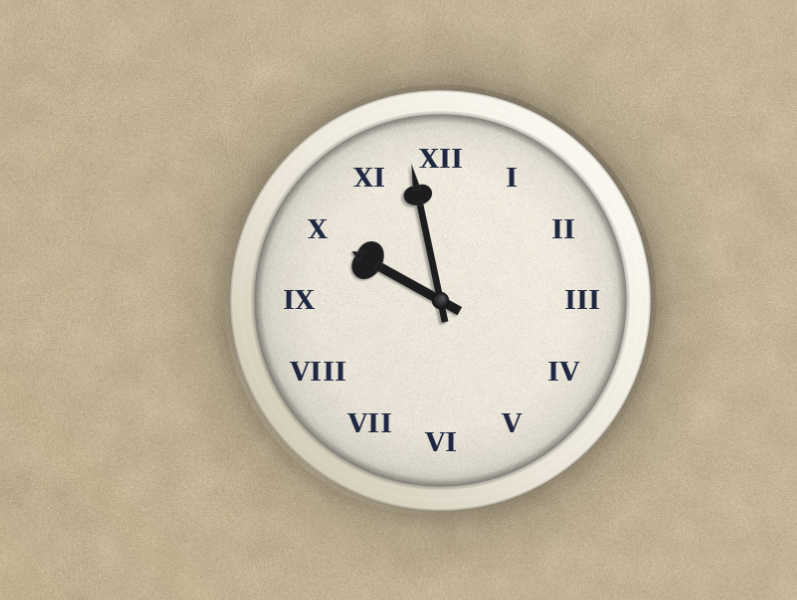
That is 9,58
